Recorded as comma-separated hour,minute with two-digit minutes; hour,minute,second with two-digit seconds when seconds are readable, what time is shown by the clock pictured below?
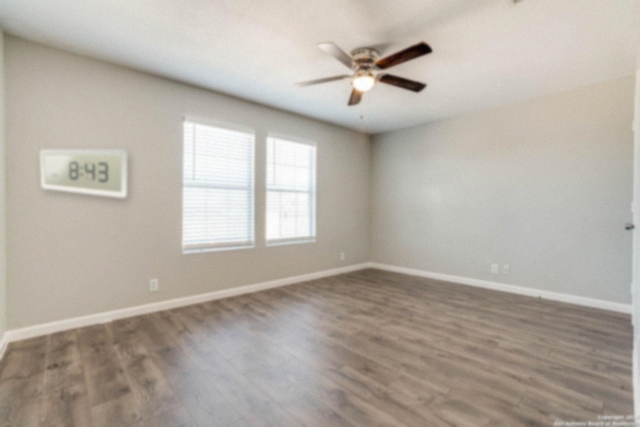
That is 8,43
